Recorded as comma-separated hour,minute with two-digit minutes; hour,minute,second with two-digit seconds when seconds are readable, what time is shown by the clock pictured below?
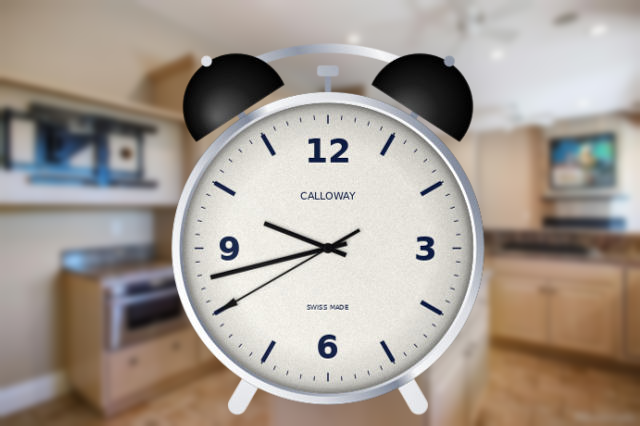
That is 9,42,40
